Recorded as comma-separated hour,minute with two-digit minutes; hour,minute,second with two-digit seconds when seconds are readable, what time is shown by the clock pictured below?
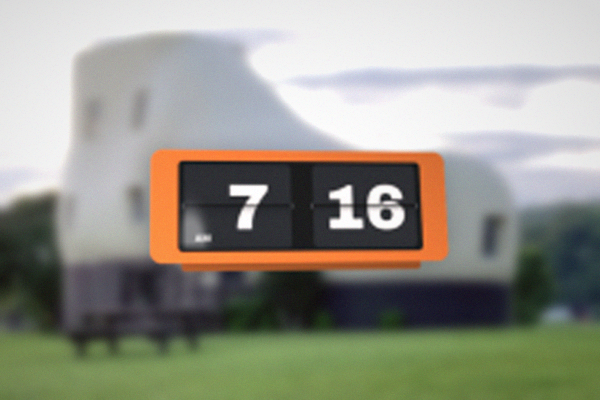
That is 7,16
